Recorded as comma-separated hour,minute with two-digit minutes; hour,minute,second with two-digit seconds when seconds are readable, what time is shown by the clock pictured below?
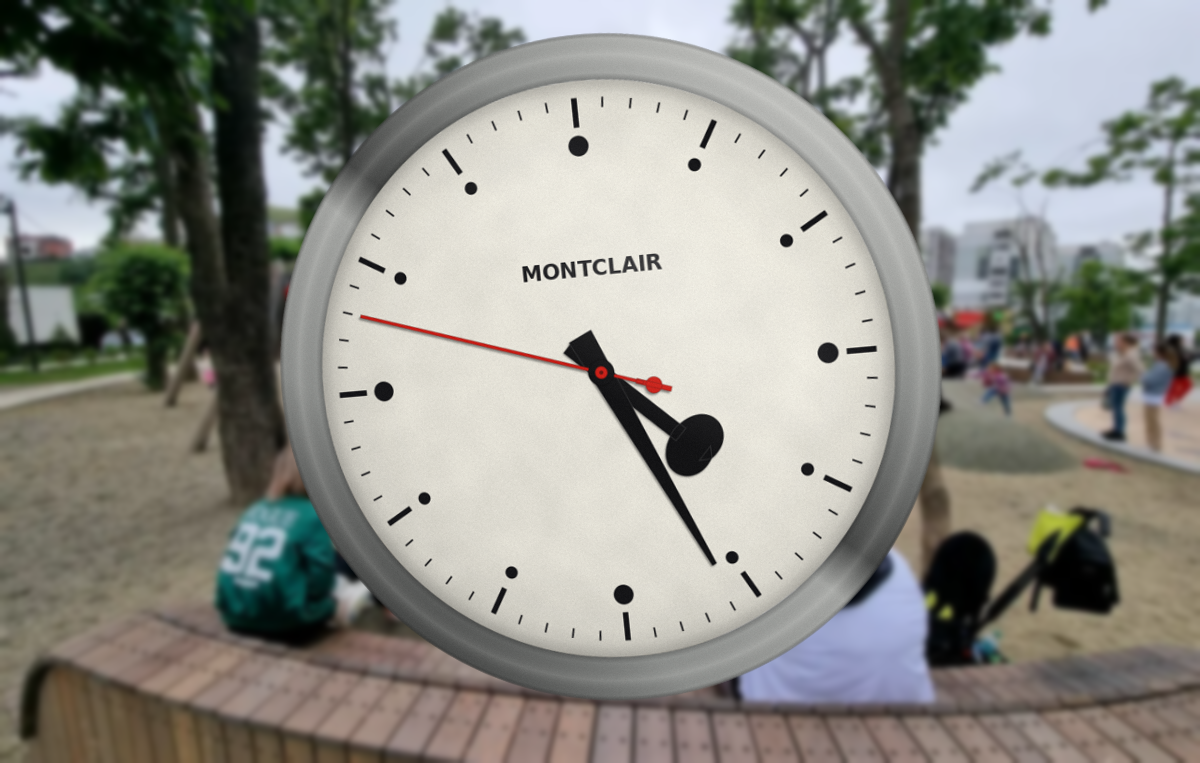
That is 4,25,48
